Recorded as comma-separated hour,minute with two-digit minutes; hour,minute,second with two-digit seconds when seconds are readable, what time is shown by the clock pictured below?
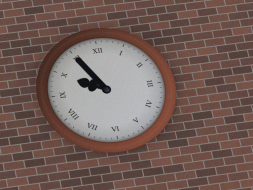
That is 9,55
